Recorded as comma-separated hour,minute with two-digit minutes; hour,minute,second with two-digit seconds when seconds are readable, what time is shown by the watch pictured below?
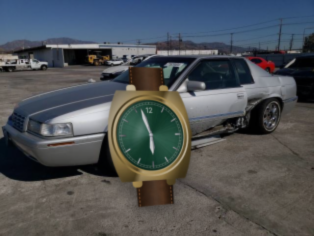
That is 5,57
